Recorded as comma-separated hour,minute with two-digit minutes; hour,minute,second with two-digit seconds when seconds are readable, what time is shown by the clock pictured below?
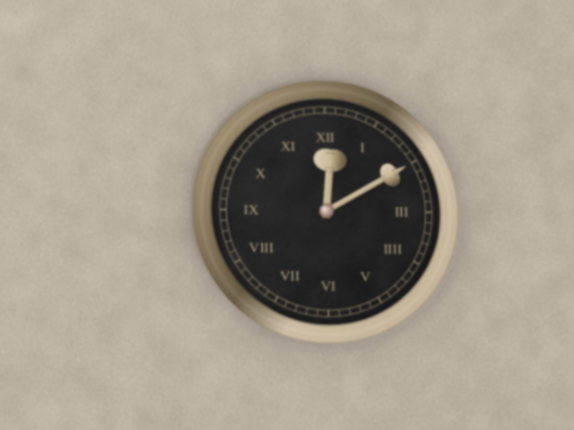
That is 12,10
